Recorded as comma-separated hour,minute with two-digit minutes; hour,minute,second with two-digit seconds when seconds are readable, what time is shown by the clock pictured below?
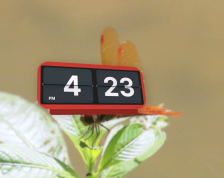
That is 4,23
